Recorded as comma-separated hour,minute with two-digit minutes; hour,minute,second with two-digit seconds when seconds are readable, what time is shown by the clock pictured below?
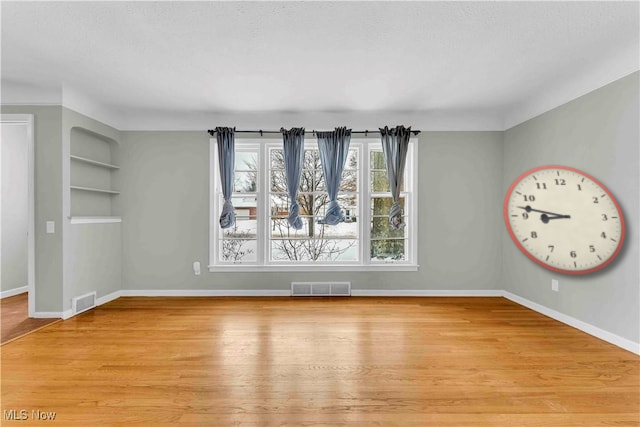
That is 8,47
